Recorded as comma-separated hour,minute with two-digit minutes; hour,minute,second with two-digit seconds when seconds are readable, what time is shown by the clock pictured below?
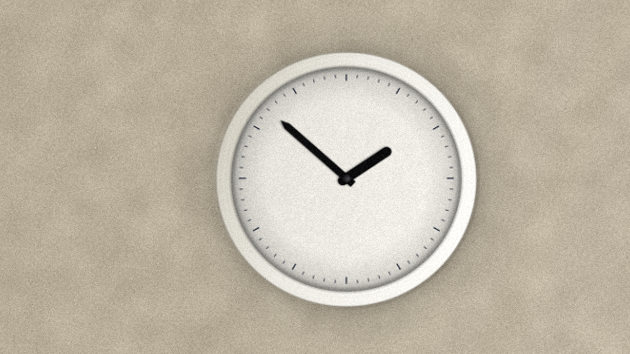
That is 1,52
